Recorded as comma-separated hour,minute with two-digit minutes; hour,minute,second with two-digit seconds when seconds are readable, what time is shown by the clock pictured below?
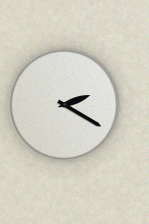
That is 2,20
